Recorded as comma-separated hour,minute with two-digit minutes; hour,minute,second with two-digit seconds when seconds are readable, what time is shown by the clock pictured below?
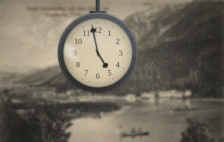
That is 4,58
